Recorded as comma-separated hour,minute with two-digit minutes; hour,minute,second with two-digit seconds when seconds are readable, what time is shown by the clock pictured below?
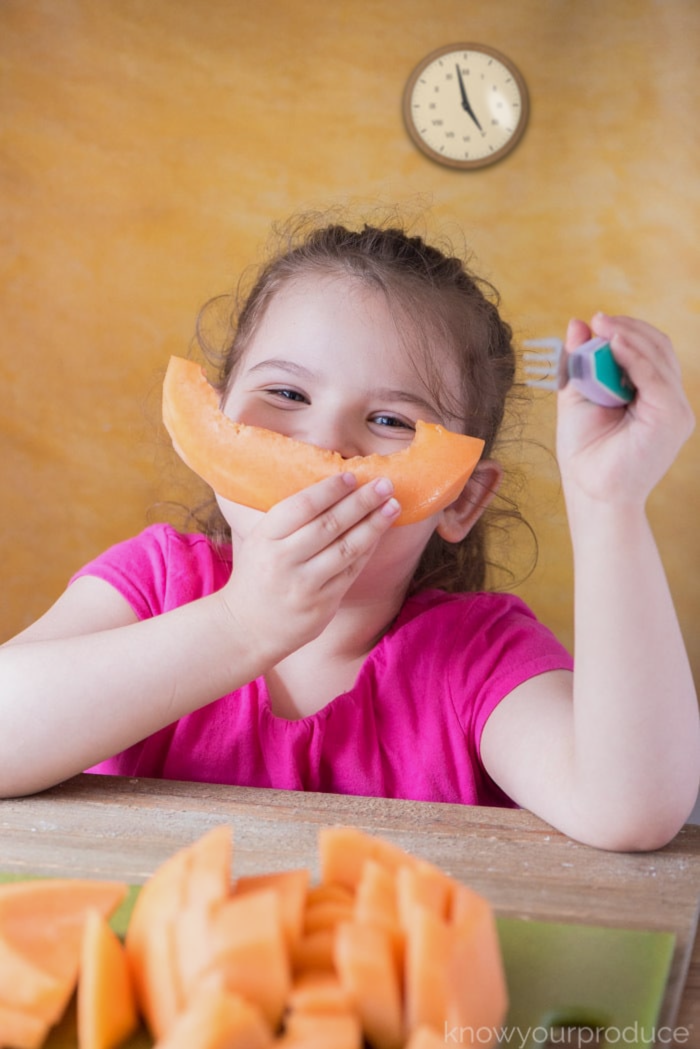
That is 4,58
